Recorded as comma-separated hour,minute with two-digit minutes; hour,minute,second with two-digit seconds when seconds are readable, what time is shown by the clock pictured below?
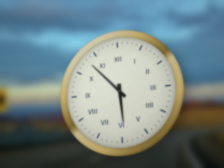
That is 5,53
